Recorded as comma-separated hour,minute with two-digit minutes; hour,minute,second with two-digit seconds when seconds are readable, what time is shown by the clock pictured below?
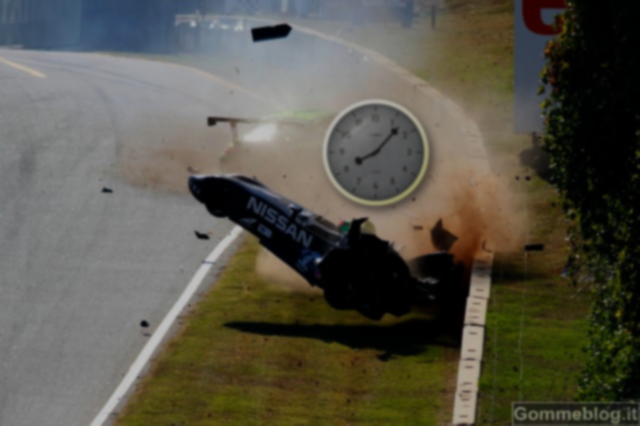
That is 8,07
